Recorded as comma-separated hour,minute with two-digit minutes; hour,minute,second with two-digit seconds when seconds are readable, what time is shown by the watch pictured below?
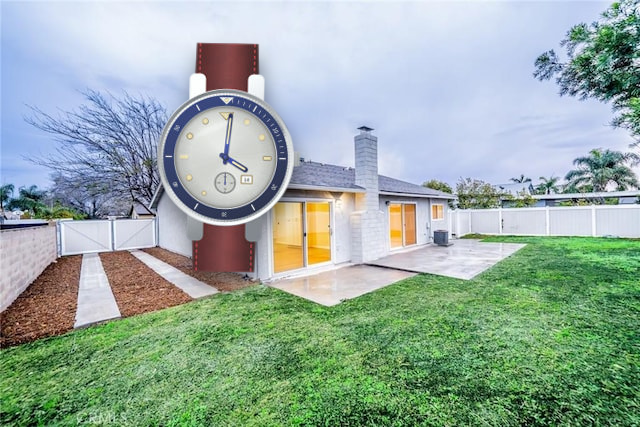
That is 4,01
